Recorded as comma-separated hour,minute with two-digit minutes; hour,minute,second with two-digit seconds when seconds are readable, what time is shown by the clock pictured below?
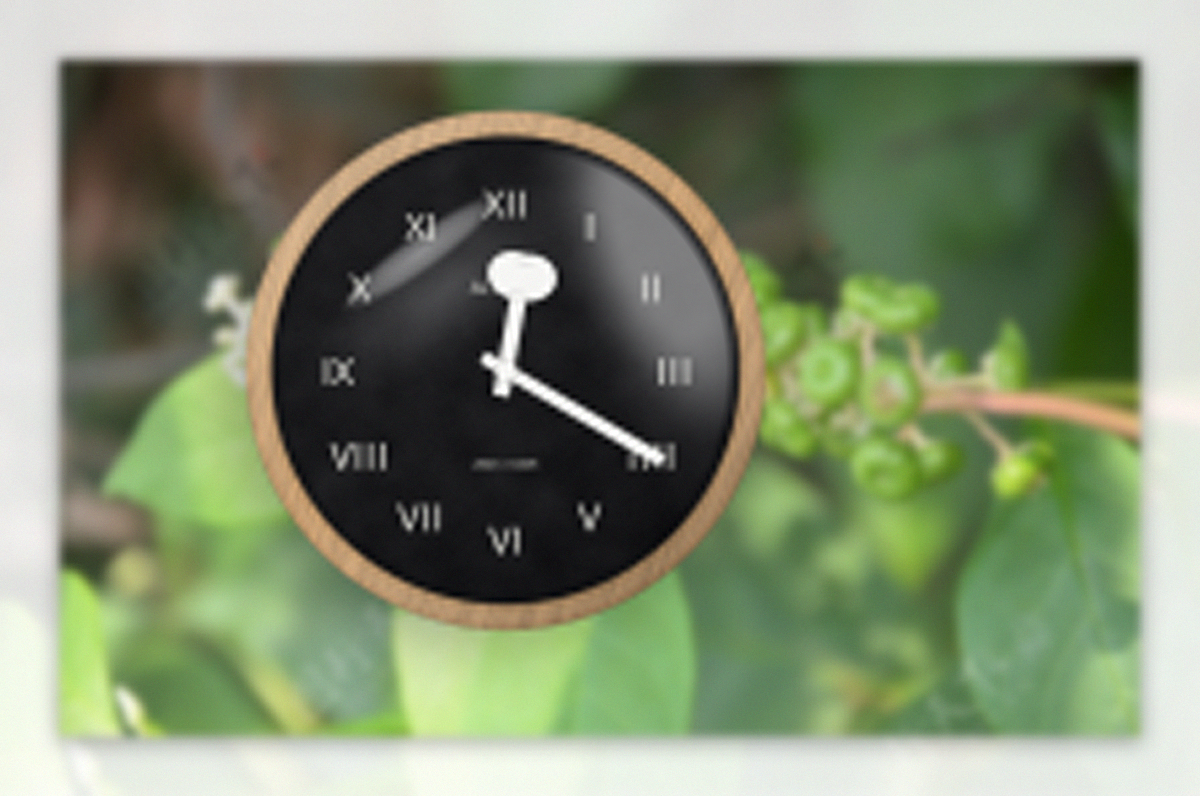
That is 12,20
